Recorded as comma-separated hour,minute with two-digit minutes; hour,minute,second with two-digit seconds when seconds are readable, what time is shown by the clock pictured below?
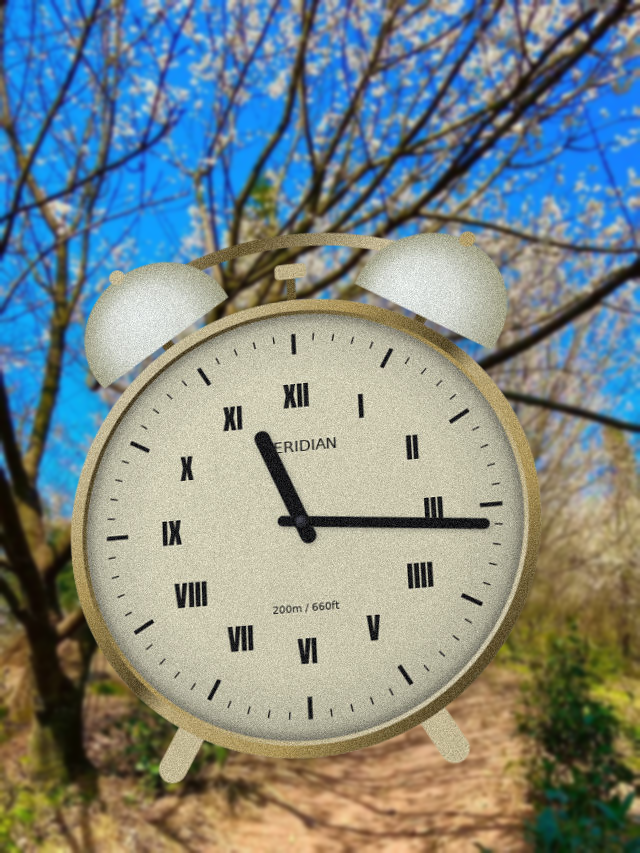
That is 11,16
